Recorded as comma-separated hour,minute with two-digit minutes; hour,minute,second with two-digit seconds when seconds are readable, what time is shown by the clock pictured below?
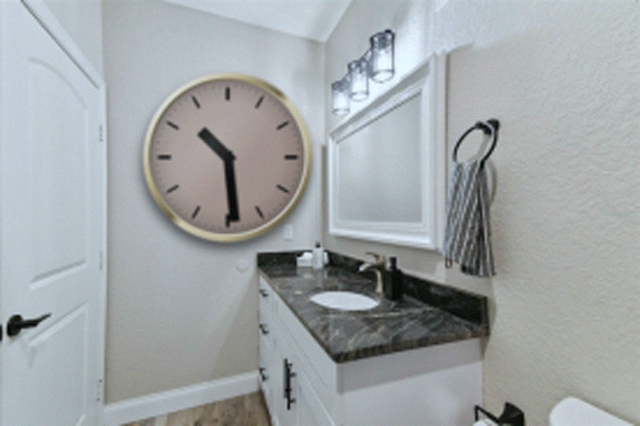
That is 10,29
